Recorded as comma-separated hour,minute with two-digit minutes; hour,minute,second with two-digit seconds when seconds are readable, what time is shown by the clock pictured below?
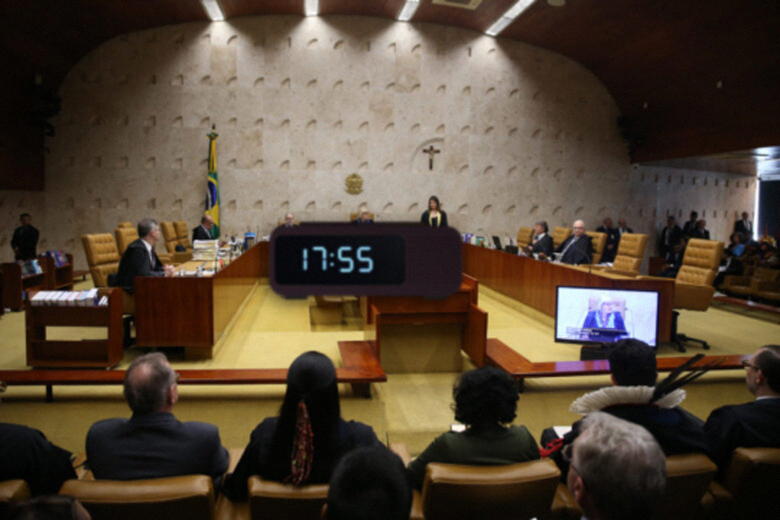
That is 17,55
